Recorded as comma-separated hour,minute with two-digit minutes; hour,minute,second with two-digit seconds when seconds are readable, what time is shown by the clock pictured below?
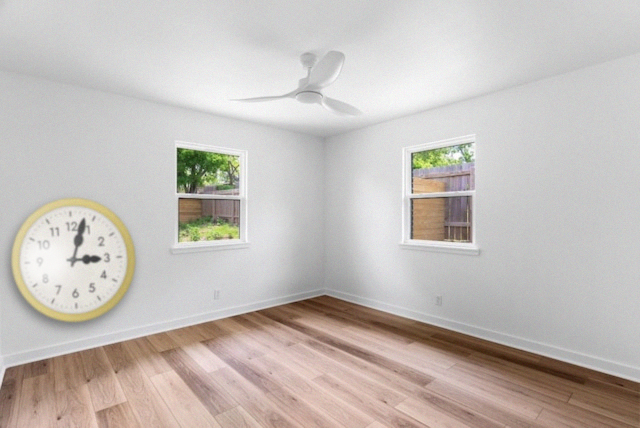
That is 3,03
